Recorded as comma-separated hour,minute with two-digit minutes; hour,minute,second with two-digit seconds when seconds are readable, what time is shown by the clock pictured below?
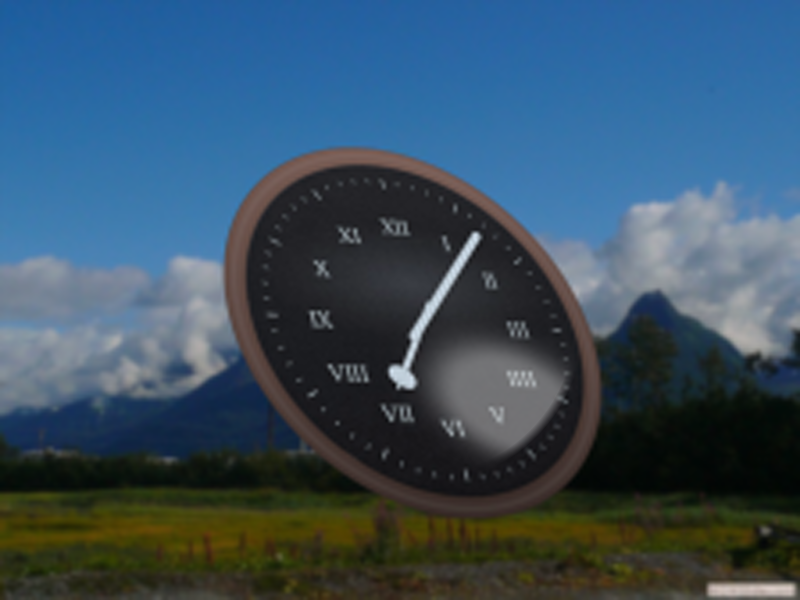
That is 7,07
